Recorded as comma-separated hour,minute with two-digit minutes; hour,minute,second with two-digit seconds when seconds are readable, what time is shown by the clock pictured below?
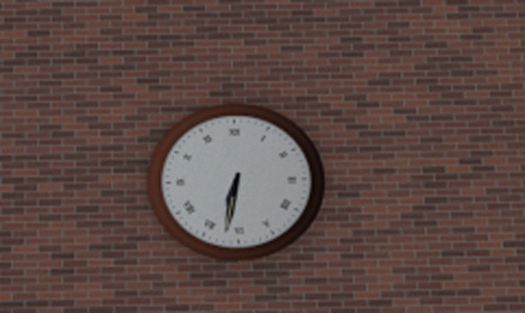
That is 6,32
